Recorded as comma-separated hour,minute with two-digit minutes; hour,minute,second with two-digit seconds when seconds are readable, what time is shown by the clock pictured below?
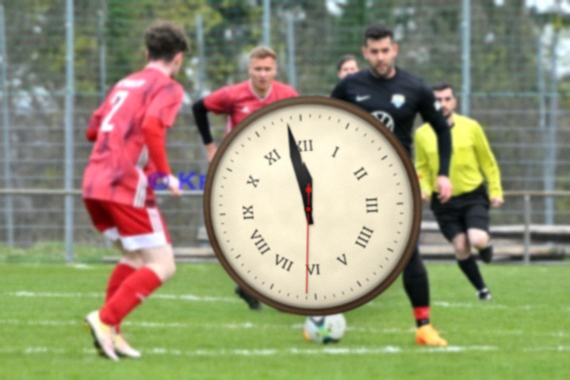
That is 11,58,31
